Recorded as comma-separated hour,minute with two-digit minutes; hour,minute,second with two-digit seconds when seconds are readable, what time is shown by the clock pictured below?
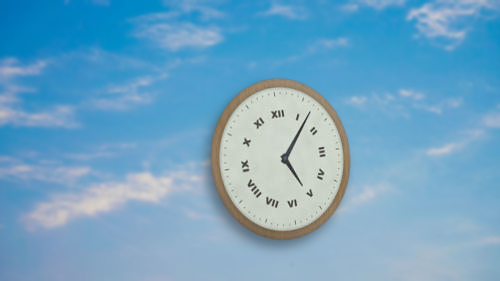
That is 5,07
